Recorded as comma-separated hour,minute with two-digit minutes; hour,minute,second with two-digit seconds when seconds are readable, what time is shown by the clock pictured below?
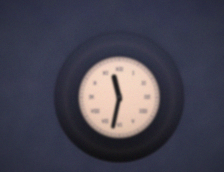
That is 11,32
